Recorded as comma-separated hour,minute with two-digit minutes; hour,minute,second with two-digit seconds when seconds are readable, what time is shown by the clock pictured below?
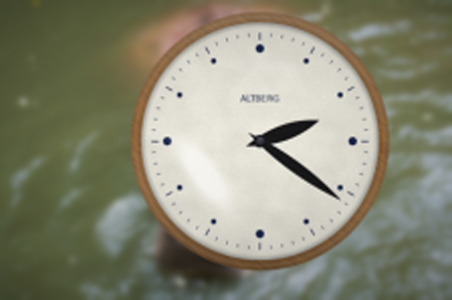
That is 2,21
